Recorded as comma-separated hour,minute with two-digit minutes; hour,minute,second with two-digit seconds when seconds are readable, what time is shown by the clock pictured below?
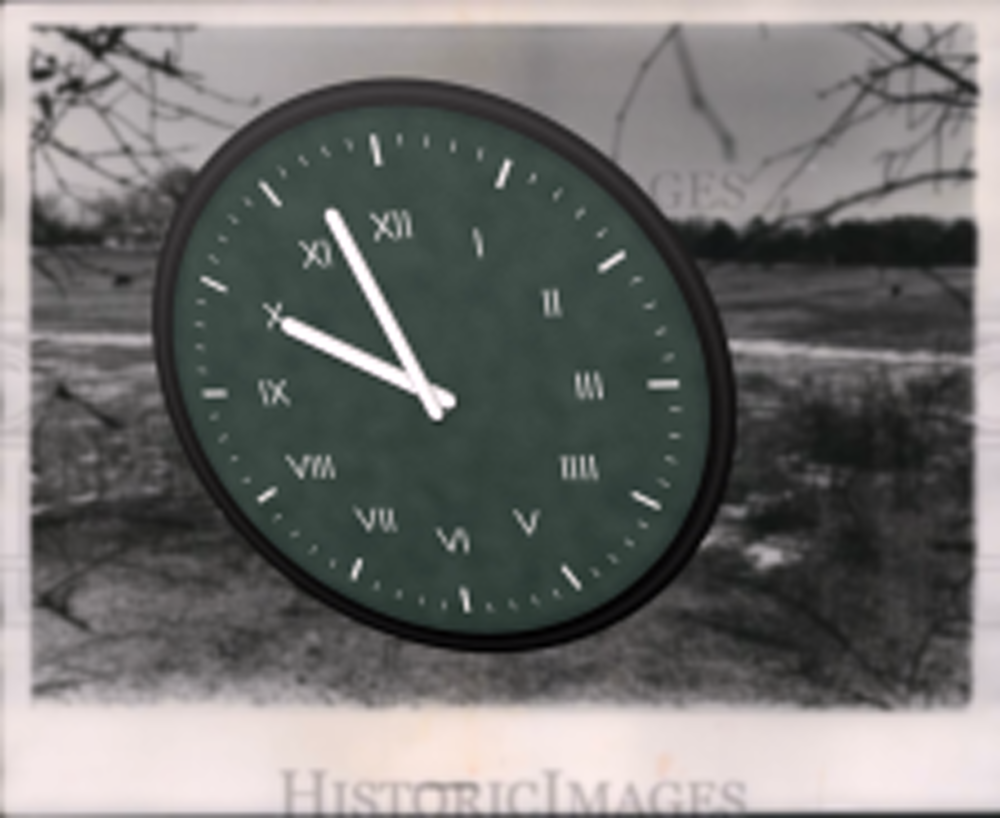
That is 9,57
